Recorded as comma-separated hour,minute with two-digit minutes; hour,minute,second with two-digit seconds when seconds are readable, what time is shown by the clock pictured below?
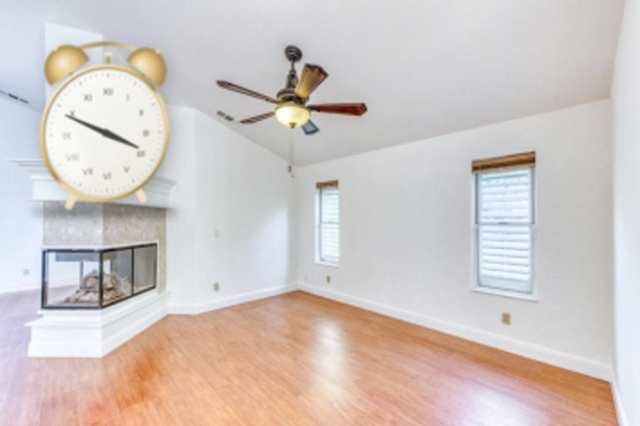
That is 3,49
